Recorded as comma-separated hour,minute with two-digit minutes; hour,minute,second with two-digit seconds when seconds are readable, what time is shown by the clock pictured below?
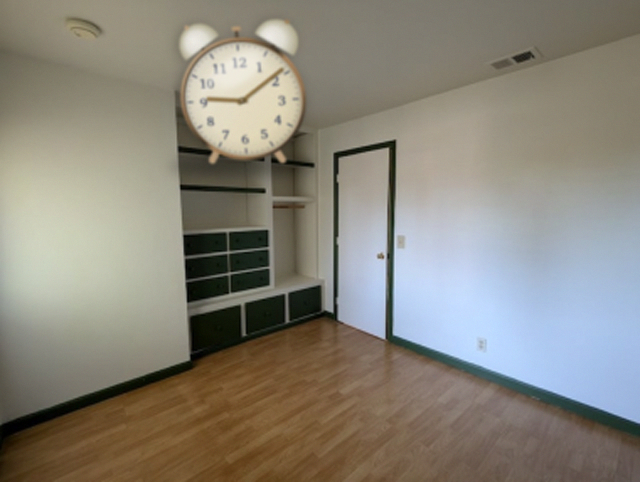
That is 9,09
